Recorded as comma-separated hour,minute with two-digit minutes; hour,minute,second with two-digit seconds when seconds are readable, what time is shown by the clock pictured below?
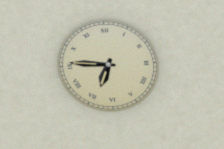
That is 6,46
